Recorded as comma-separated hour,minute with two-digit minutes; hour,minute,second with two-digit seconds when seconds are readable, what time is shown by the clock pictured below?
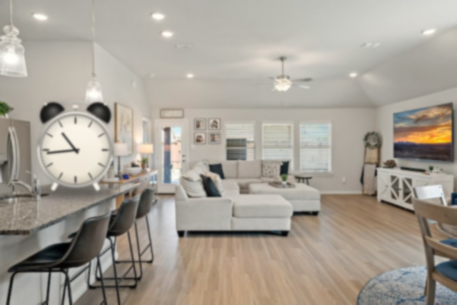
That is 10,44
